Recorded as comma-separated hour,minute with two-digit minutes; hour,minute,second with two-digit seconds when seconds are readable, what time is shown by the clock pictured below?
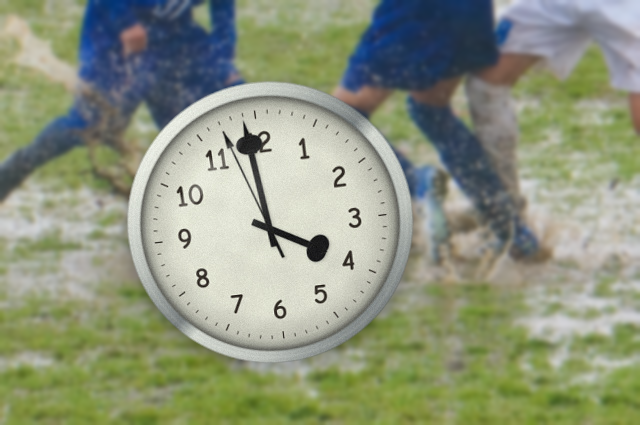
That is 3,58,57
